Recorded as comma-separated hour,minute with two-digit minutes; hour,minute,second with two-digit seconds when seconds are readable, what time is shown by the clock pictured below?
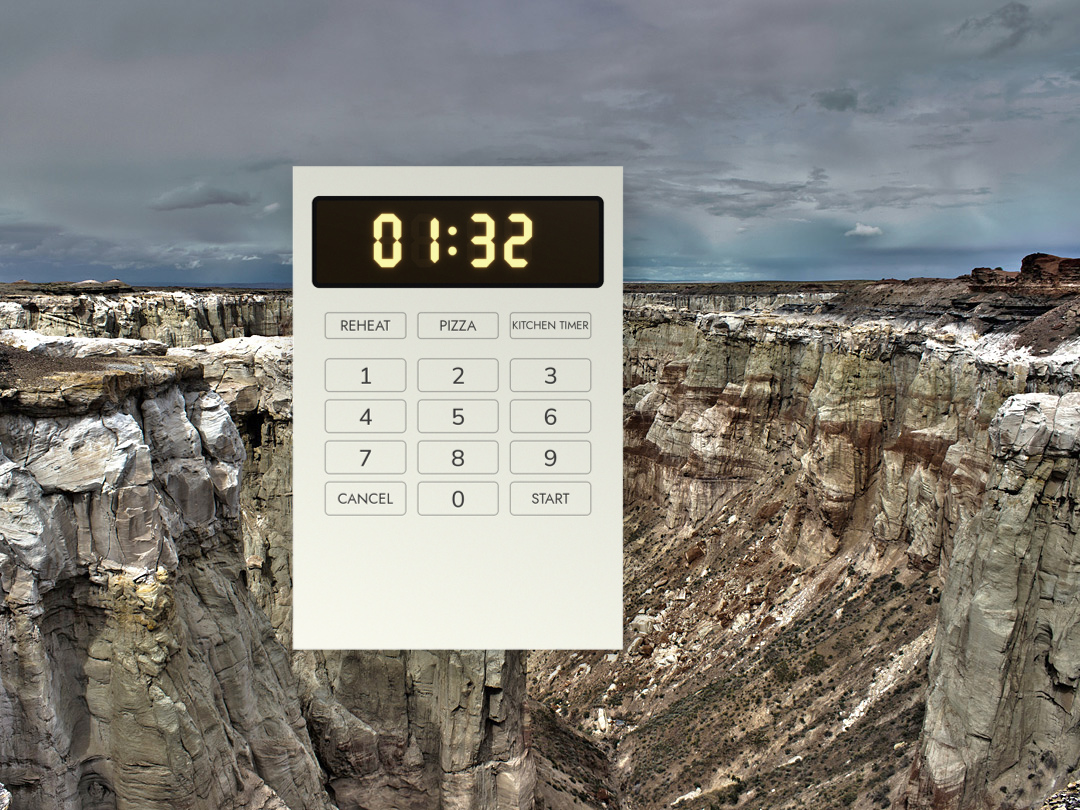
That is 1,32
